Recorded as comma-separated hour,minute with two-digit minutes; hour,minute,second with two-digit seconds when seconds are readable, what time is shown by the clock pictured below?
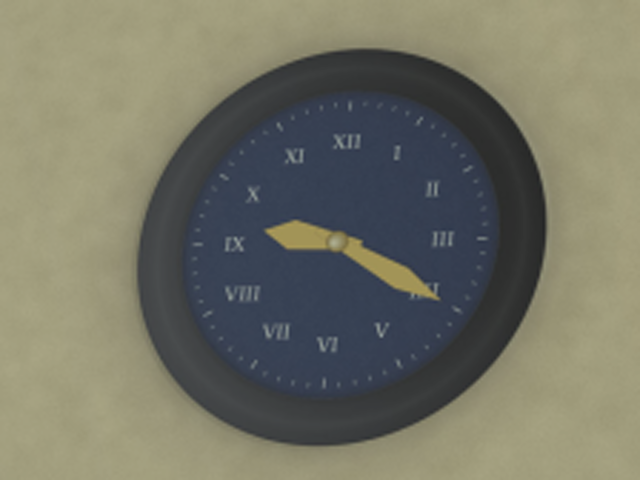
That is 9,20
